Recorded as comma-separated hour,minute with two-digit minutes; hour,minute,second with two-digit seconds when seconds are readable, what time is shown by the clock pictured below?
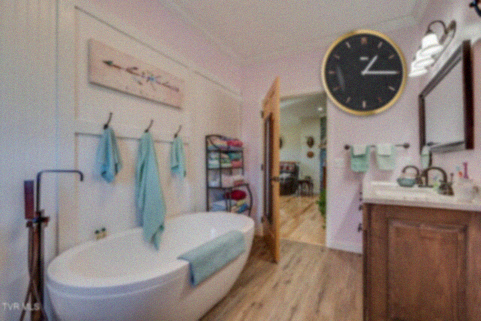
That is 1,15
